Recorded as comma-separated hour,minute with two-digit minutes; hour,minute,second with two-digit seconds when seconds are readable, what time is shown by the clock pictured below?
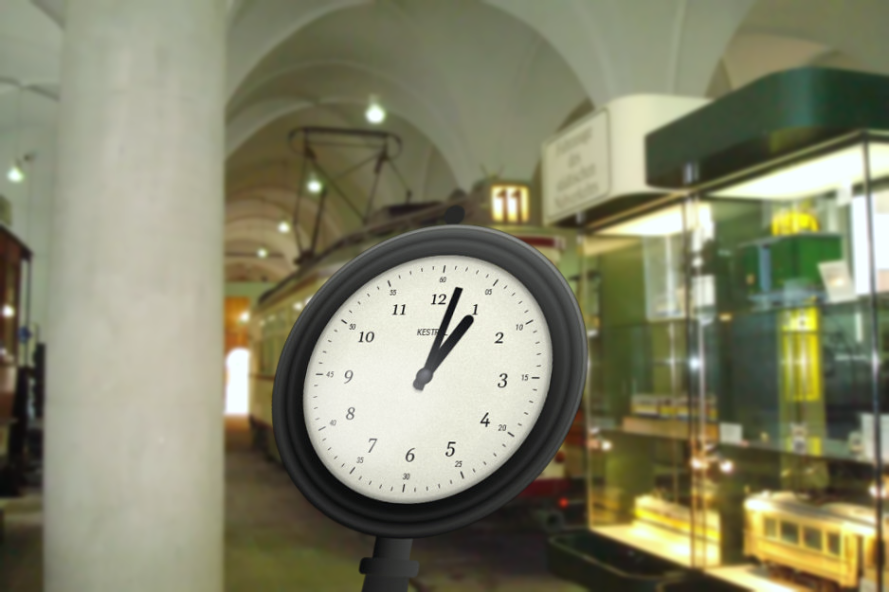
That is 1,02
